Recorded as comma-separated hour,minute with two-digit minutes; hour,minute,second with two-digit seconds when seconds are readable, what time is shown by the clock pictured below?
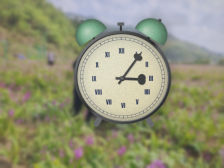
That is 3,06
